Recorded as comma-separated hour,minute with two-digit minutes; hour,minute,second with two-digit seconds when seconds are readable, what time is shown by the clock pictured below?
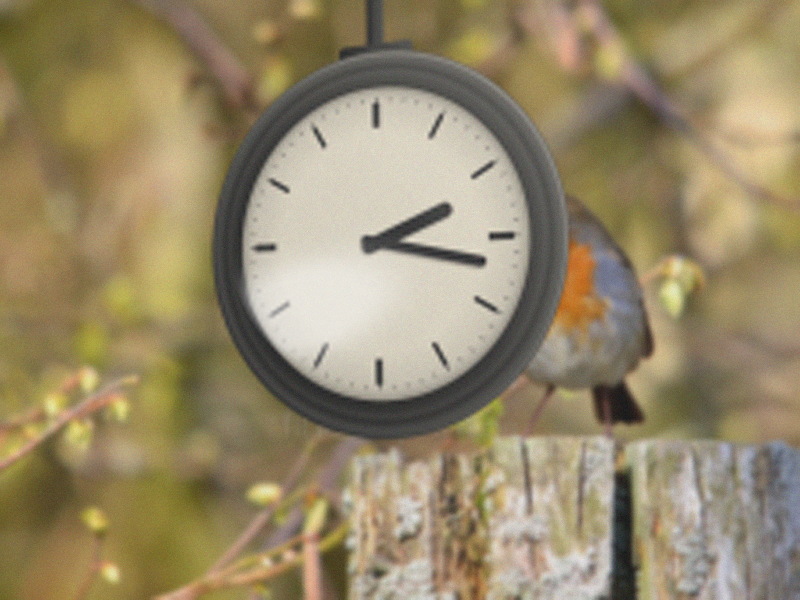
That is 2,17
